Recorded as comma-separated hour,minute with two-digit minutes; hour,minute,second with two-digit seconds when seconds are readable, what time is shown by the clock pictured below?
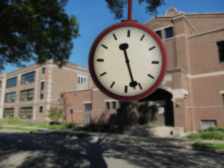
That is 11,27
